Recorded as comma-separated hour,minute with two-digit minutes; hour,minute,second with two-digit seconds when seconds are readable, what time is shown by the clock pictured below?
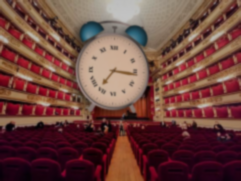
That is 7,16
